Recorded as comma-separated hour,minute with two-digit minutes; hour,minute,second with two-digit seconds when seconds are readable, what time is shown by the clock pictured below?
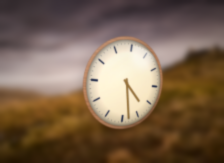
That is 4,28
